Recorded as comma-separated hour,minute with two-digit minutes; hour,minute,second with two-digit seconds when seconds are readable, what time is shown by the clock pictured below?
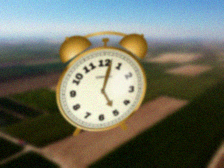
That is 5,02
